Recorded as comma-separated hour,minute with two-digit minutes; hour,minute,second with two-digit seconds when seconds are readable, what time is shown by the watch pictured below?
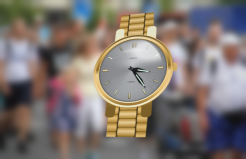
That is 3,24
